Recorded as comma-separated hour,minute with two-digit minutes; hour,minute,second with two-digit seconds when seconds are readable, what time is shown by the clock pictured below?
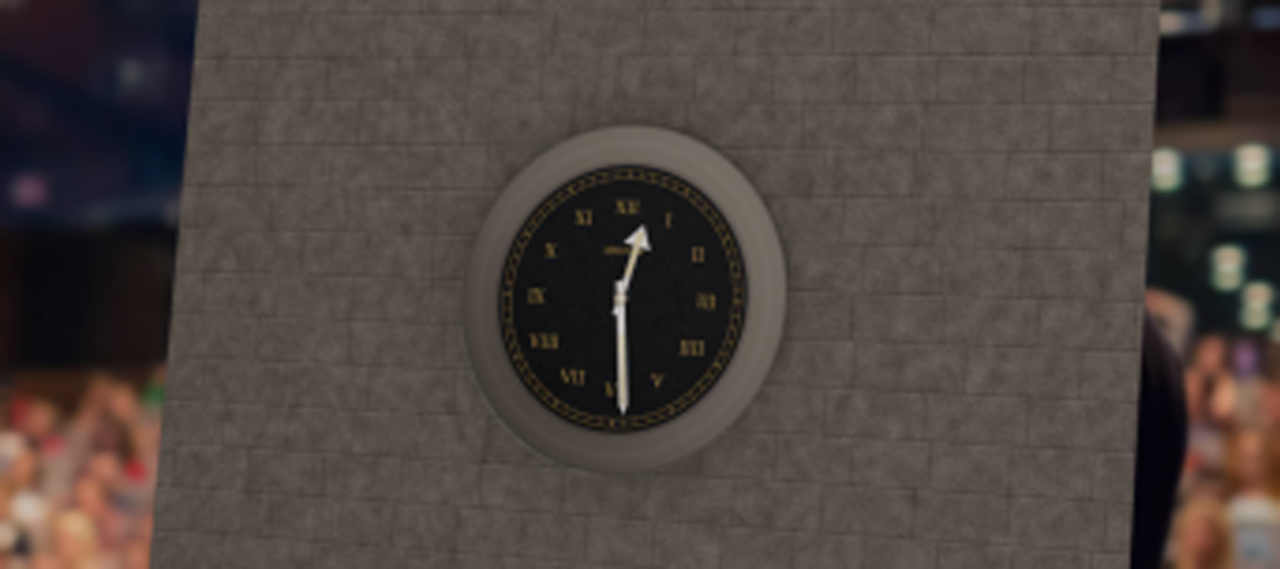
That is 12,29
